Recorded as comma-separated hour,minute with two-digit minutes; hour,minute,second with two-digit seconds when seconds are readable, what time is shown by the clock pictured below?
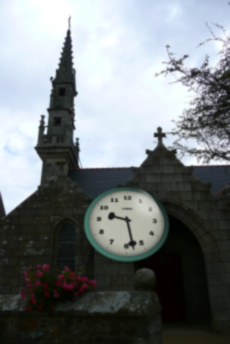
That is 9,28
